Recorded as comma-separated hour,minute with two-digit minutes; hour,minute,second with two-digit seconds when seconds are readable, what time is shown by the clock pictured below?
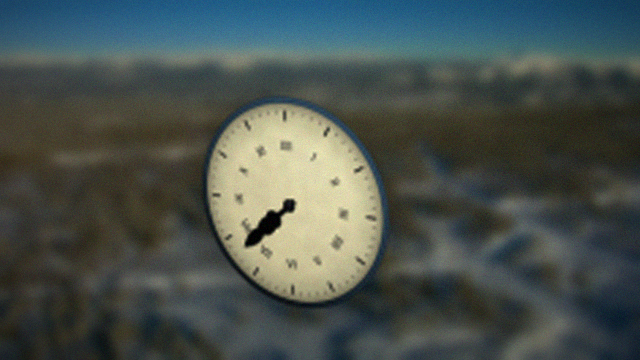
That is 7,38
